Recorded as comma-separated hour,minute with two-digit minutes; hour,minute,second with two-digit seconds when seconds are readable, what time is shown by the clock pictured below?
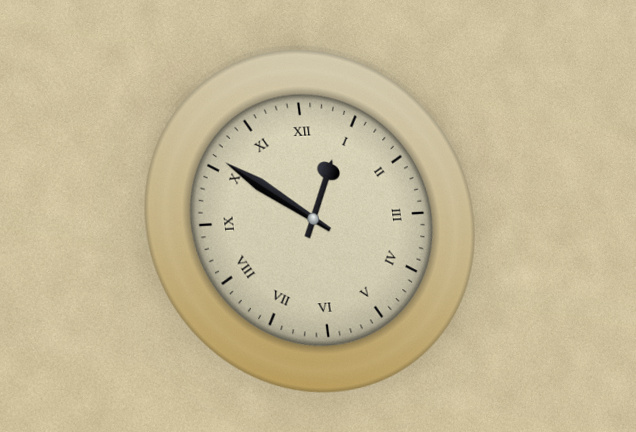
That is 12,51
